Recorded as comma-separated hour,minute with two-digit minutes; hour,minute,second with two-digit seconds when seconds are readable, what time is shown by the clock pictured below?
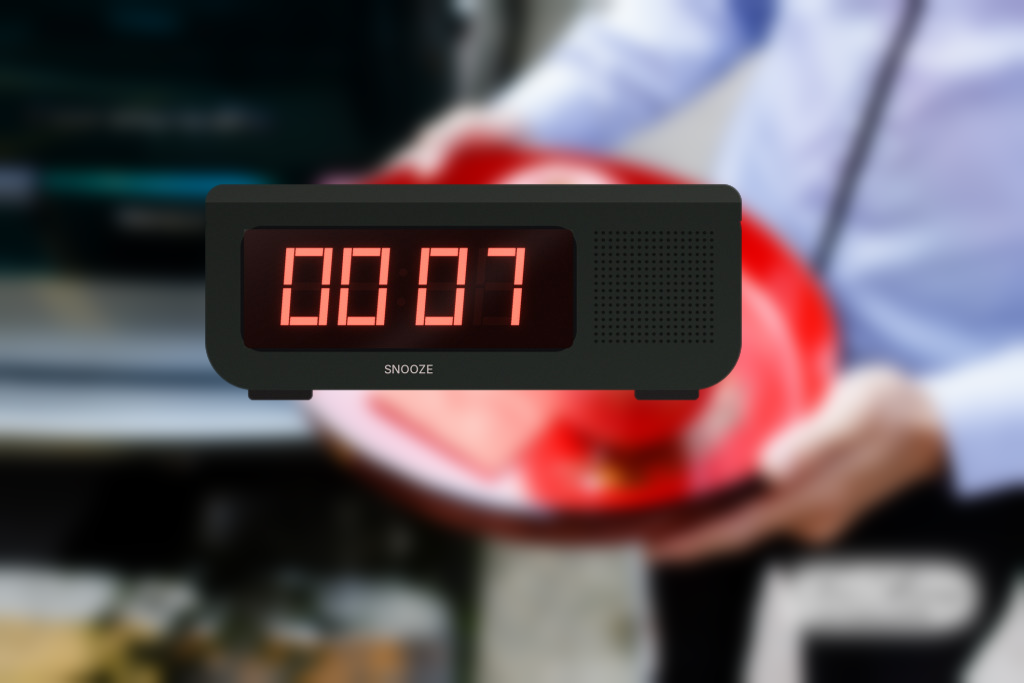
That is 0,07
